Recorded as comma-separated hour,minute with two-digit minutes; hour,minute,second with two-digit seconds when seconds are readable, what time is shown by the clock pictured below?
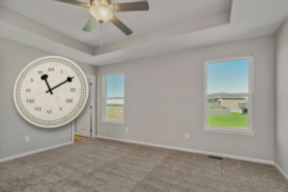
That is 11,10
